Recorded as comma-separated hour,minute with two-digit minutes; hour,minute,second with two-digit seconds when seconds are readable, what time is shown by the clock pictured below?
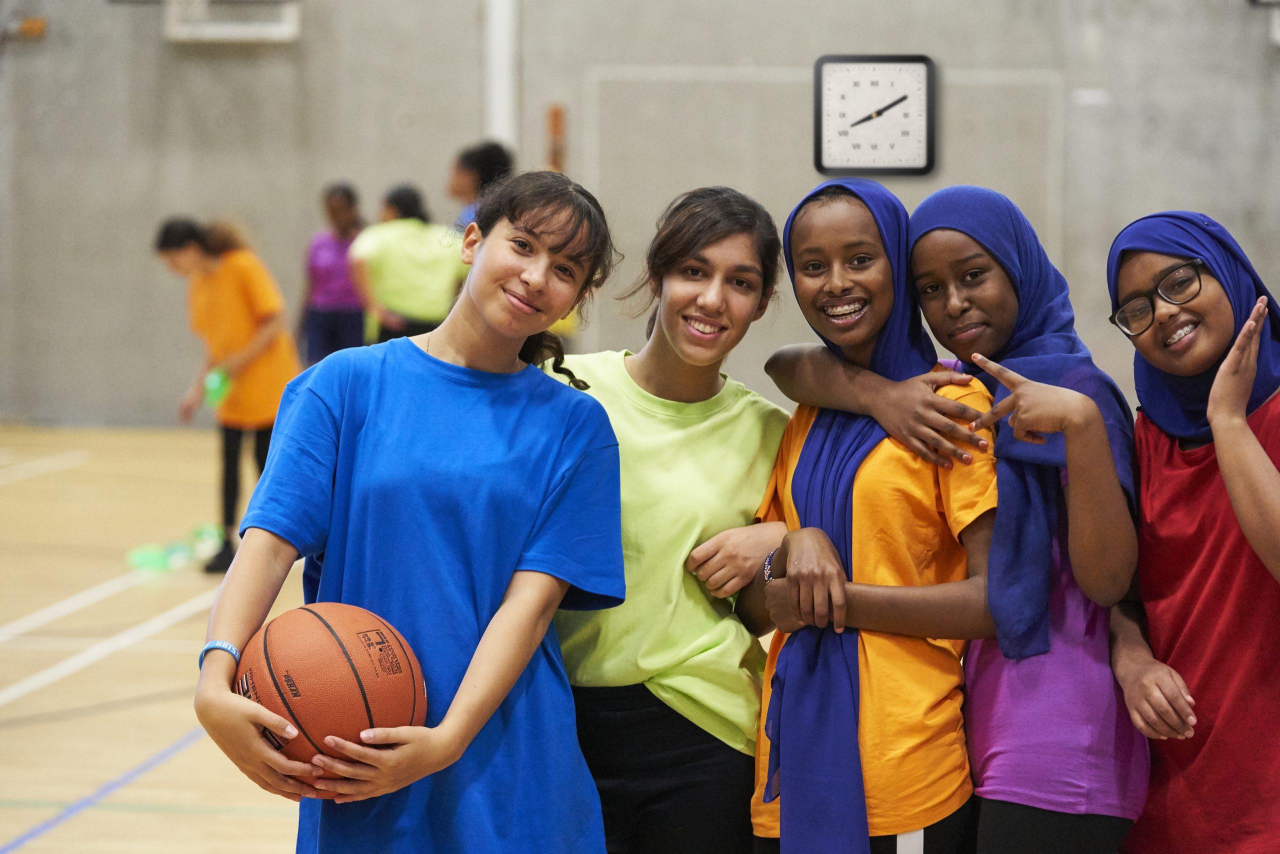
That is 8,10
